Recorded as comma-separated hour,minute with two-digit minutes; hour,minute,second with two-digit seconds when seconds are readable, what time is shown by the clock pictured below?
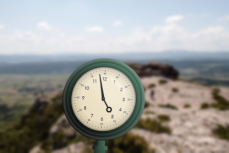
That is 4,58
